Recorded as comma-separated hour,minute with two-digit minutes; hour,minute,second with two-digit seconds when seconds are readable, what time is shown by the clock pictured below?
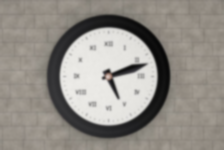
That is 5,12
